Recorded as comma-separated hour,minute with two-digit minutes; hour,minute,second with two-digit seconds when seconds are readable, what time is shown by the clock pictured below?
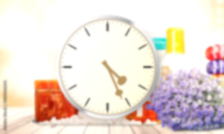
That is 4,26
